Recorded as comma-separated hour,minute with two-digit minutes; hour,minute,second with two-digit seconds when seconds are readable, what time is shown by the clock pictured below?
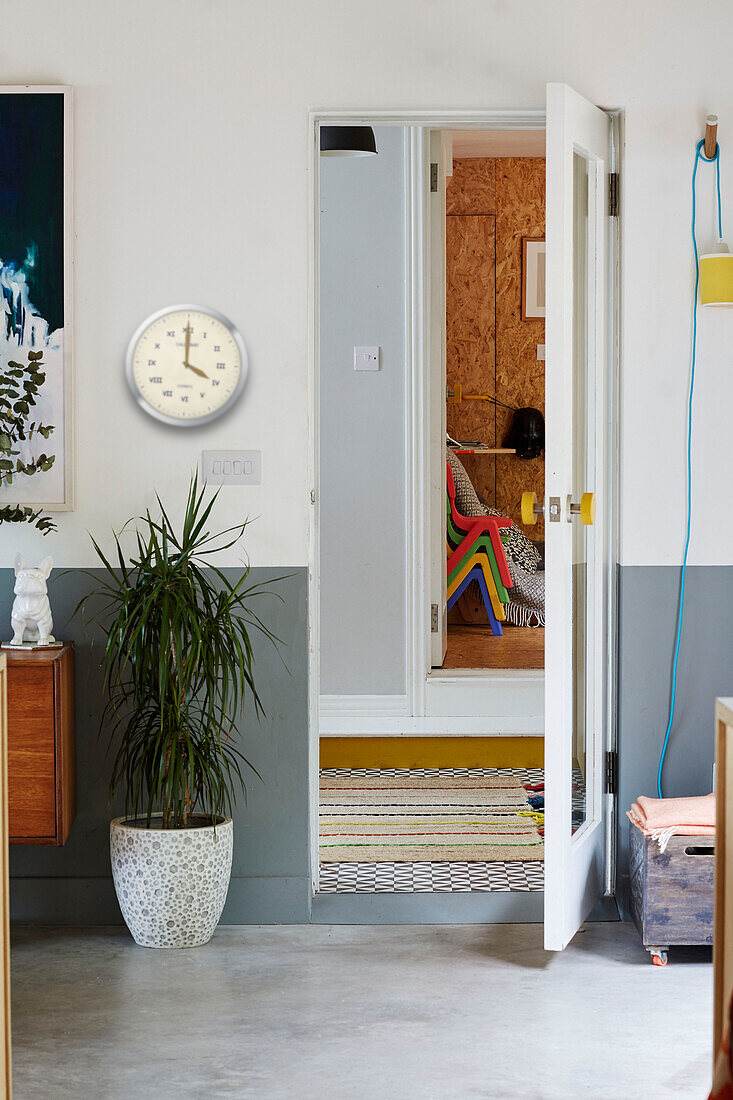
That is 4,00
